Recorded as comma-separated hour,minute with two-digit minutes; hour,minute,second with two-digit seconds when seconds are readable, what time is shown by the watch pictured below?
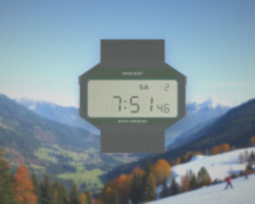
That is 7,51
